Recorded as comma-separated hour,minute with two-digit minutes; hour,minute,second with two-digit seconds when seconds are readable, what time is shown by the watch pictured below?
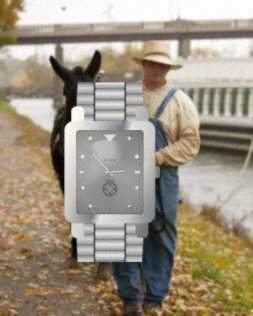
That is 2,53
